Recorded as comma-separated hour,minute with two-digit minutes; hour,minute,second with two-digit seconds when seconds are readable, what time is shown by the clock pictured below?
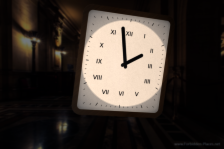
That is 1,58
